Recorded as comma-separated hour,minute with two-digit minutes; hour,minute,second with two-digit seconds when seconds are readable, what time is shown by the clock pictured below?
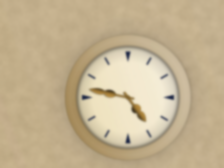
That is 4,47
